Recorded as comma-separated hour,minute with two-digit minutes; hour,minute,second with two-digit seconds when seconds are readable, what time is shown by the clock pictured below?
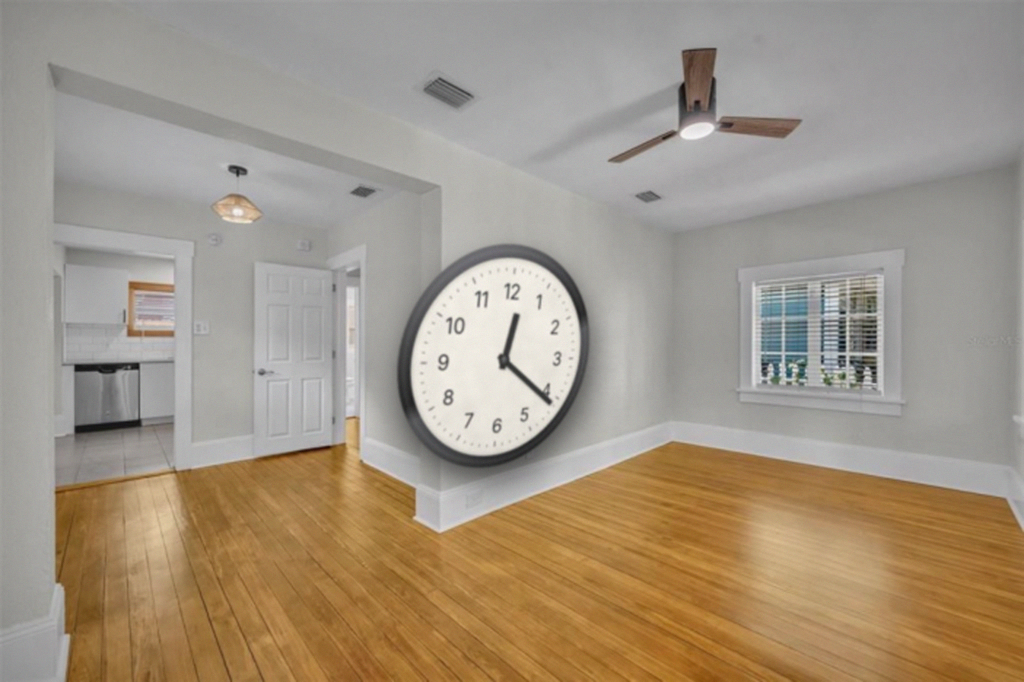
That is 12,21
